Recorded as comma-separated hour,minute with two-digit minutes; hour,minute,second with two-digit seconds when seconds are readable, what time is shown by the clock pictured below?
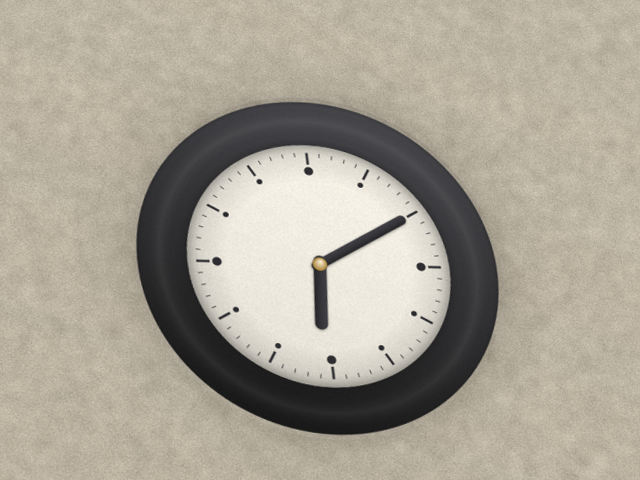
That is 6,10
